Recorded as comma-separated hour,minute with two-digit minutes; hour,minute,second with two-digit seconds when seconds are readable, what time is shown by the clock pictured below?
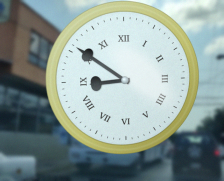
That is 8,51
